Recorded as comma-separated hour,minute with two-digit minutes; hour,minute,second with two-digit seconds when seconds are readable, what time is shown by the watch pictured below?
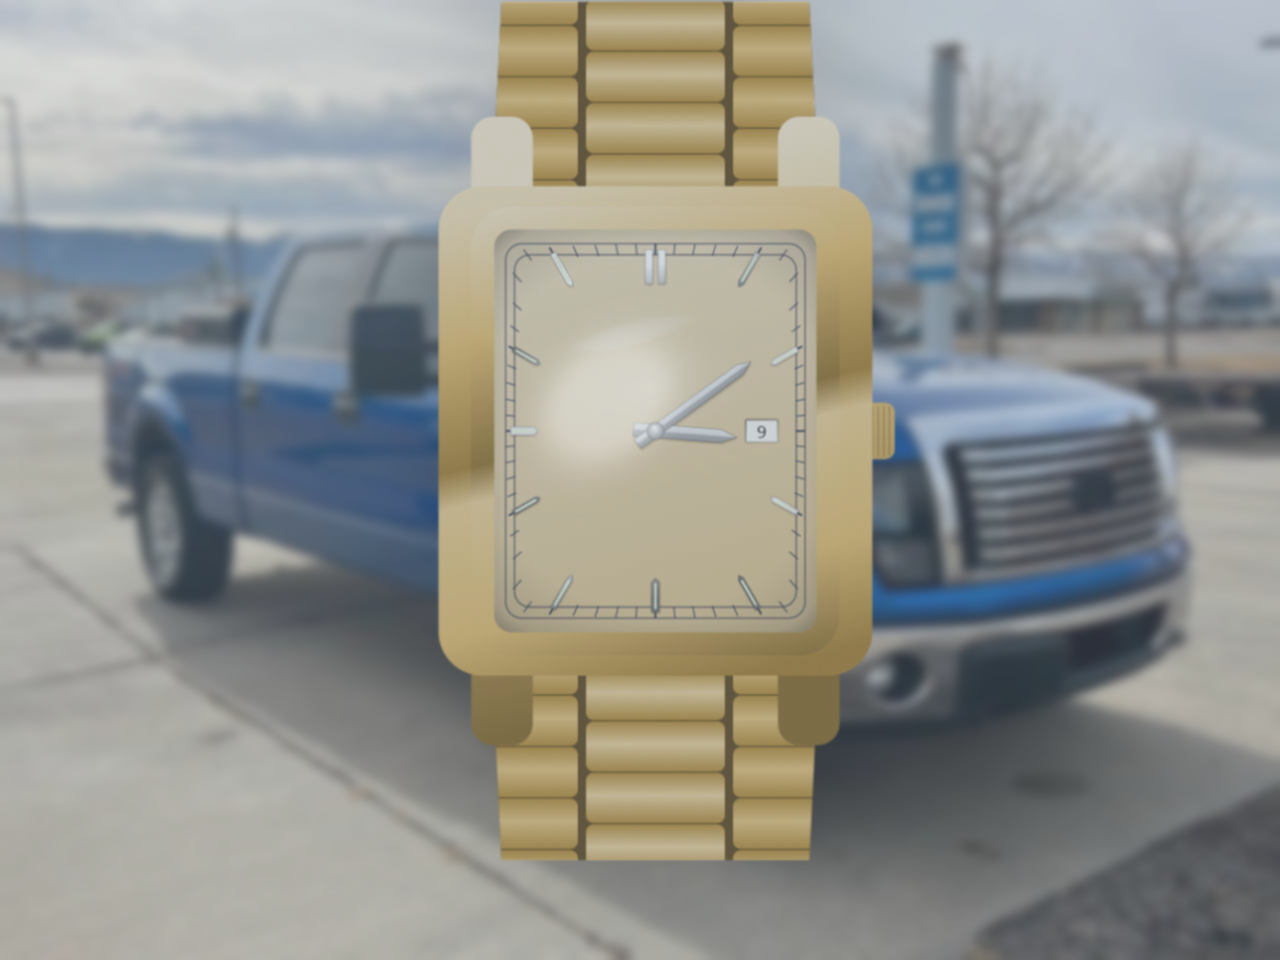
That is 3,09
